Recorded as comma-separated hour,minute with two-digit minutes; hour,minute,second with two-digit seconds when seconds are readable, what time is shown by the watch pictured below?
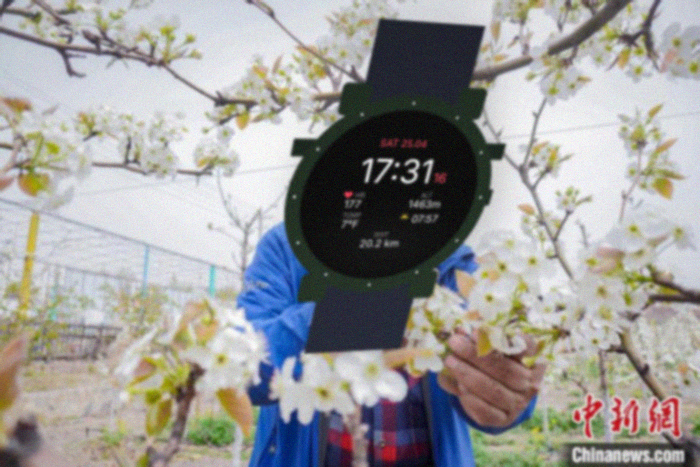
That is 17,31
